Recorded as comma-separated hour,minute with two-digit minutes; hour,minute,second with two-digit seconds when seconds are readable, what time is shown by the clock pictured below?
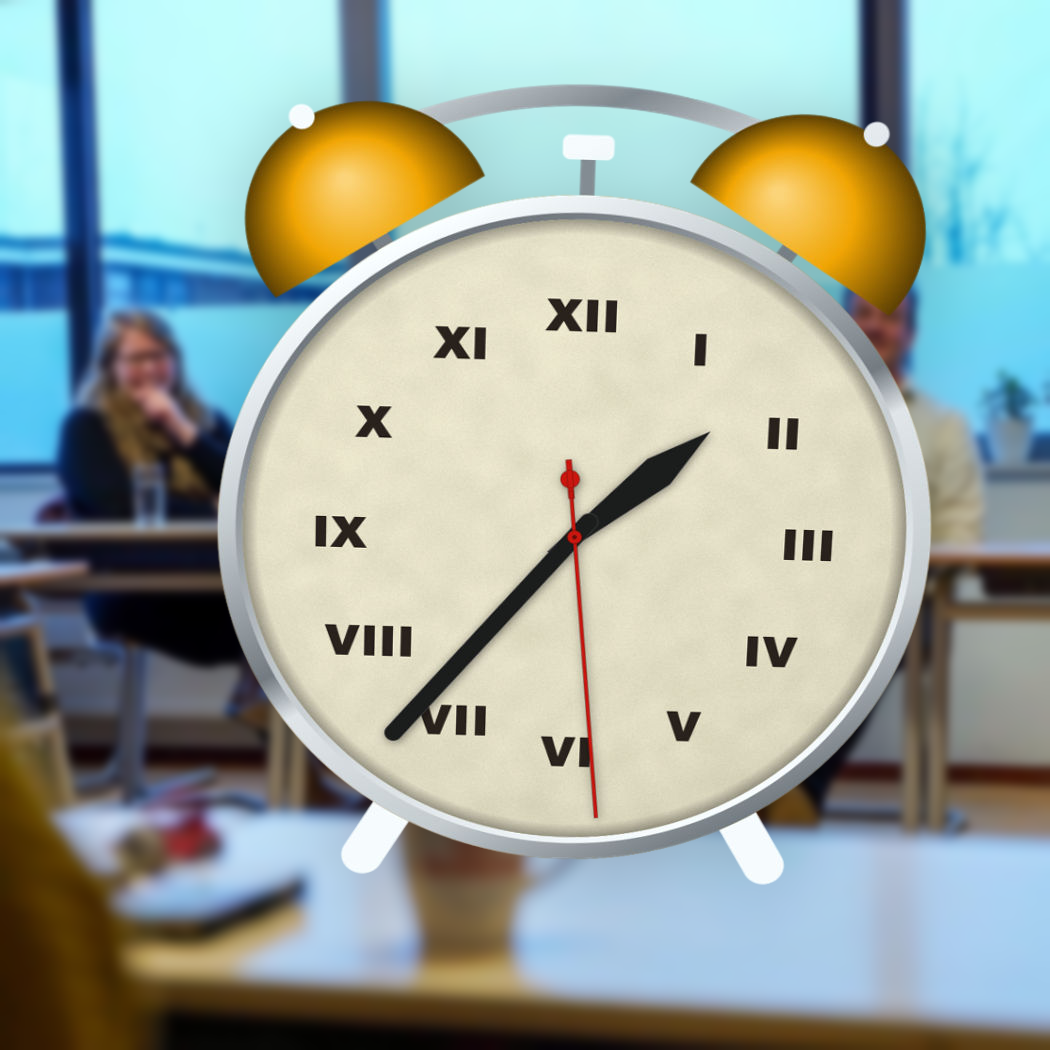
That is 1,36,29
